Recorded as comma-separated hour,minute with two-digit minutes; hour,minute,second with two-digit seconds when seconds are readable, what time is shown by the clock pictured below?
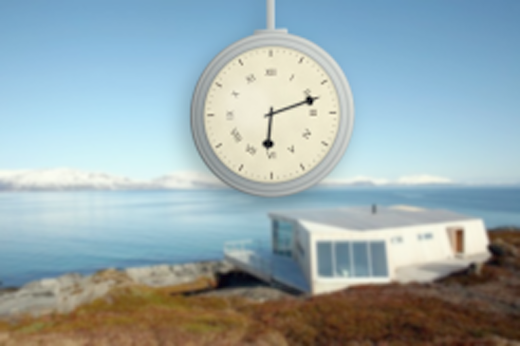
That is 6,12
